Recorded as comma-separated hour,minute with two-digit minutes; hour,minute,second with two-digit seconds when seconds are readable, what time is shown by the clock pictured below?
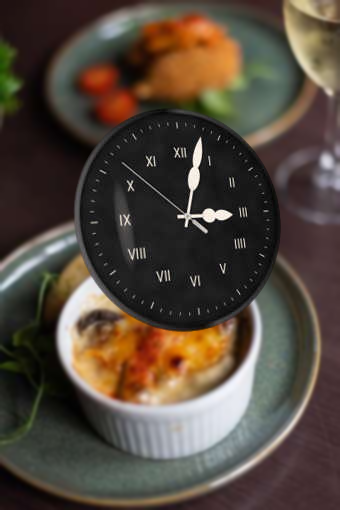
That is 3,02,52
